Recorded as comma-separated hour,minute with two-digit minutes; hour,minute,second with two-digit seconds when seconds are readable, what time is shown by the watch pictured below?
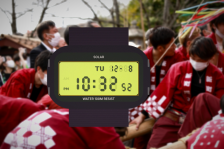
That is 10,32,52
